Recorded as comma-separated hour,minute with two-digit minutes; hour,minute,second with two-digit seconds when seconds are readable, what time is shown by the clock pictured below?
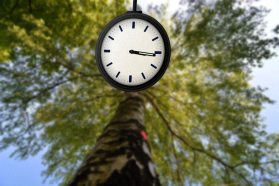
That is 3,16
